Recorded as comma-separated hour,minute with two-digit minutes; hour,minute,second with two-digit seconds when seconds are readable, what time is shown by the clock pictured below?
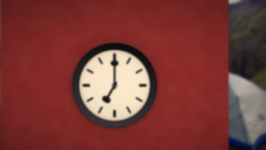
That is 7,00
